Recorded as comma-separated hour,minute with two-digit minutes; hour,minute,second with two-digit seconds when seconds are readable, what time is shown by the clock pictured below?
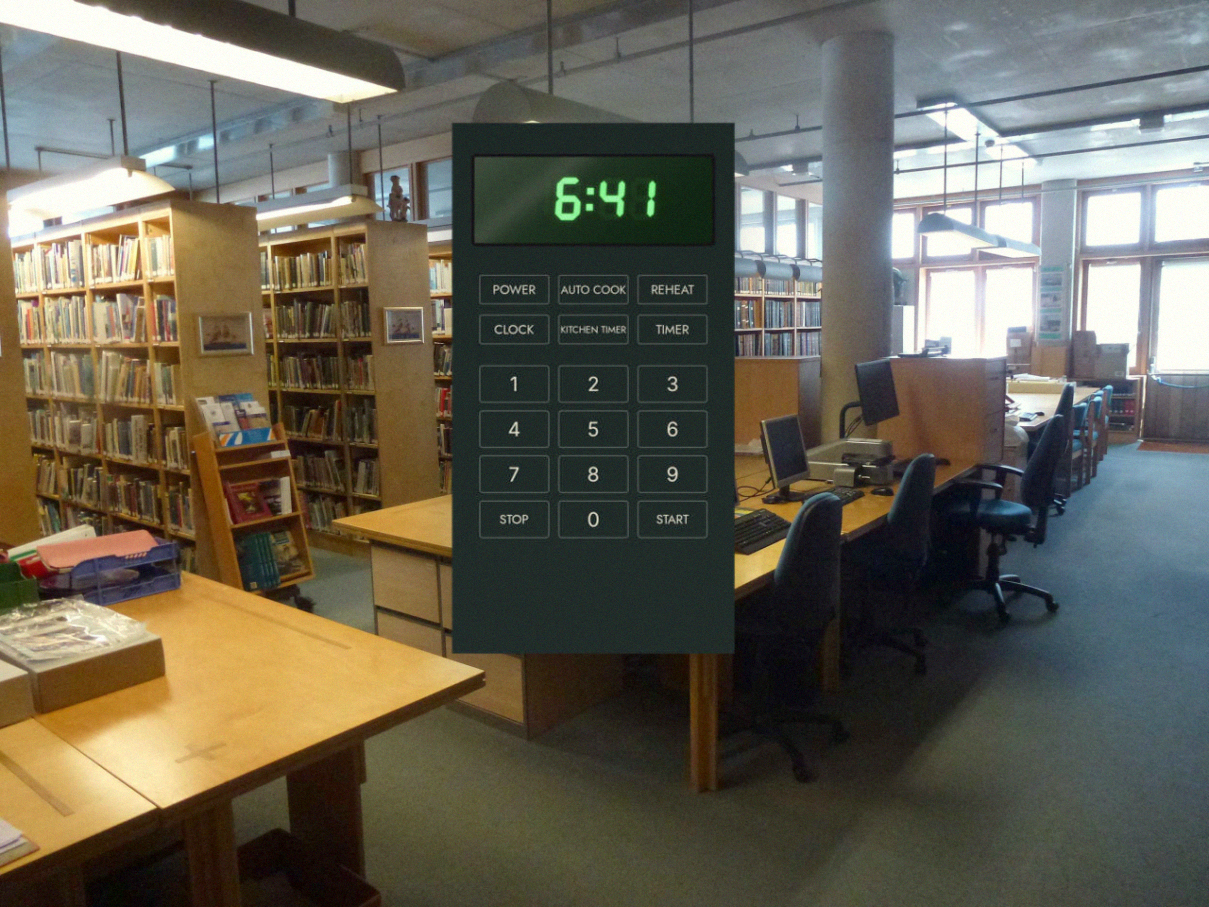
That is 6,41
